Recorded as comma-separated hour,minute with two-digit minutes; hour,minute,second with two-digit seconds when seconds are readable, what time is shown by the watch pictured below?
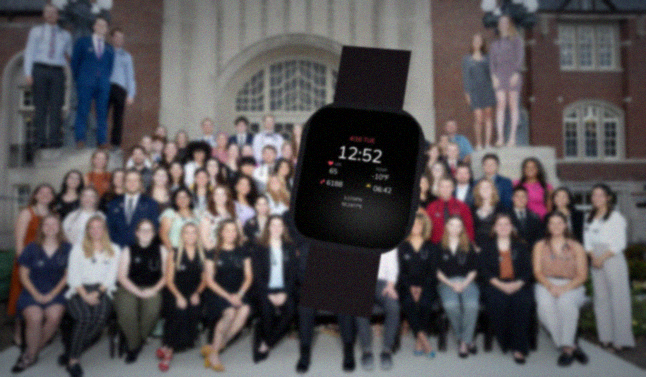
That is 12,52
